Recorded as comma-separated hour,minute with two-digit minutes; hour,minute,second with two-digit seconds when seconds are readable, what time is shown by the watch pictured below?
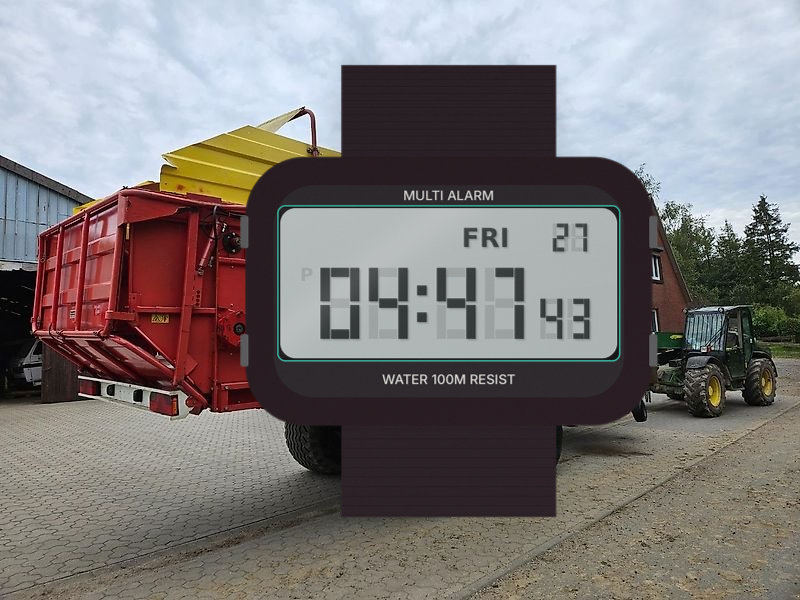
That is 4,47,43
